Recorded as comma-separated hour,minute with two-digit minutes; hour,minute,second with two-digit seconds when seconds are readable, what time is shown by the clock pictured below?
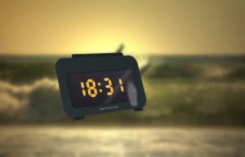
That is 18,31
